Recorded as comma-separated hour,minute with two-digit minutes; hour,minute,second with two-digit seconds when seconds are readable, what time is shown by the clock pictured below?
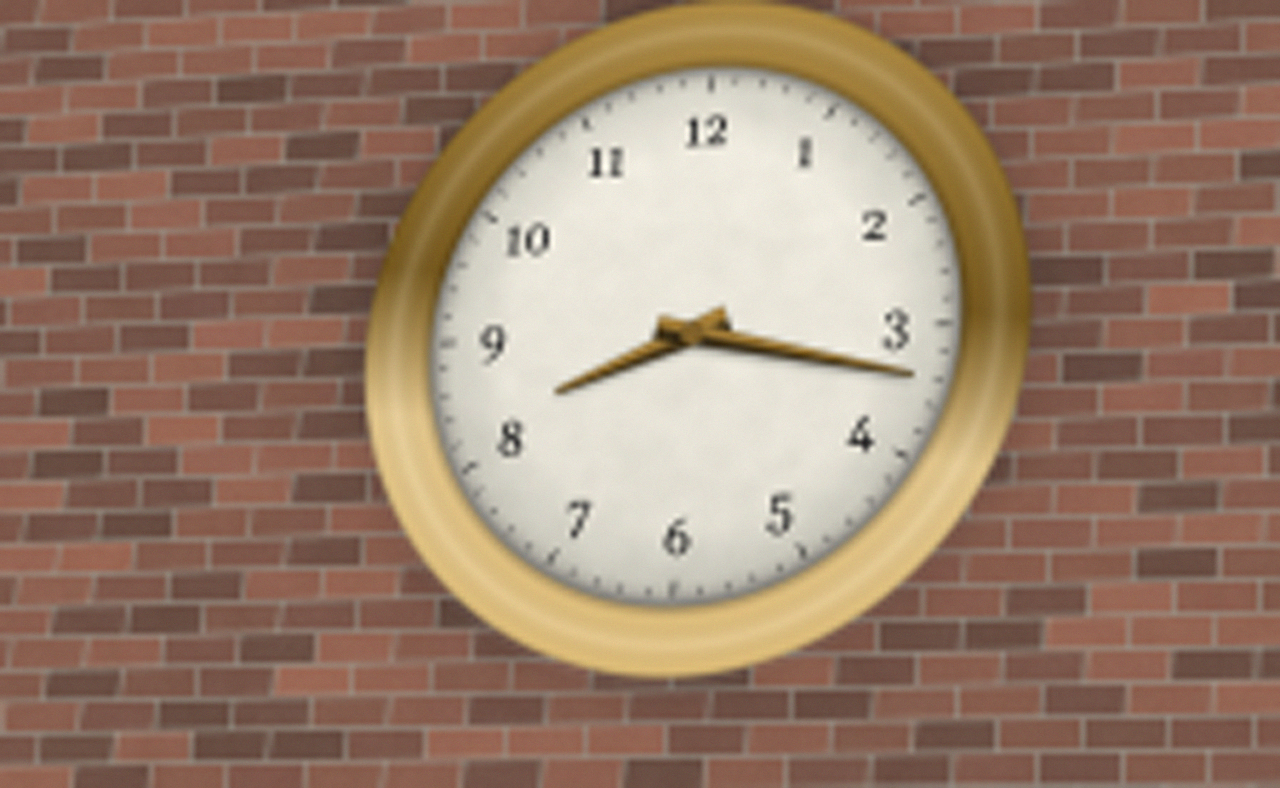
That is 8,17
